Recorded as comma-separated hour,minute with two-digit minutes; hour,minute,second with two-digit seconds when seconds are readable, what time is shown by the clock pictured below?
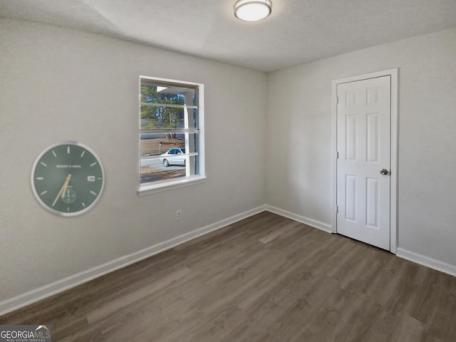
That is 6,35
